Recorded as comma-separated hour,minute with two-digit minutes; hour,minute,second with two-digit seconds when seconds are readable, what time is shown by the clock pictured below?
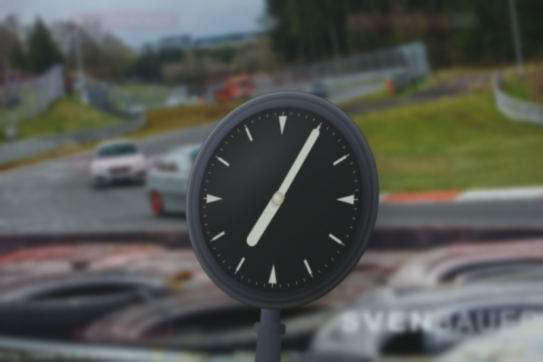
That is 7,05
